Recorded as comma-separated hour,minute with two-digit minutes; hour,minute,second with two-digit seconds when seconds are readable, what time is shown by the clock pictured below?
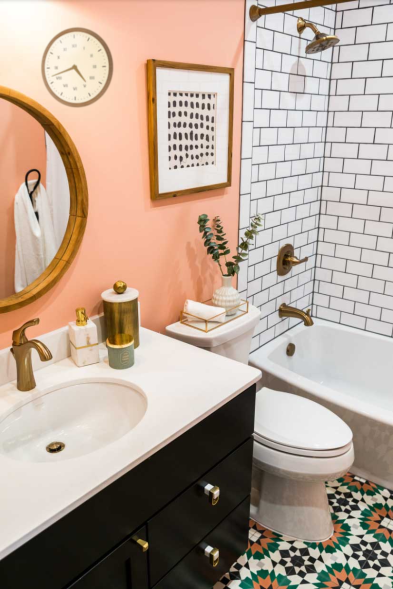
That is 4,42
